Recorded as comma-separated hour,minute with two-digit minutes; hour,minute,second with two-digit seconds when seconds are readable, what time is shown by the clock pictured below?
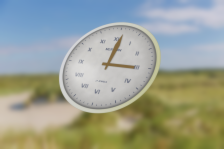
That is 3,01
